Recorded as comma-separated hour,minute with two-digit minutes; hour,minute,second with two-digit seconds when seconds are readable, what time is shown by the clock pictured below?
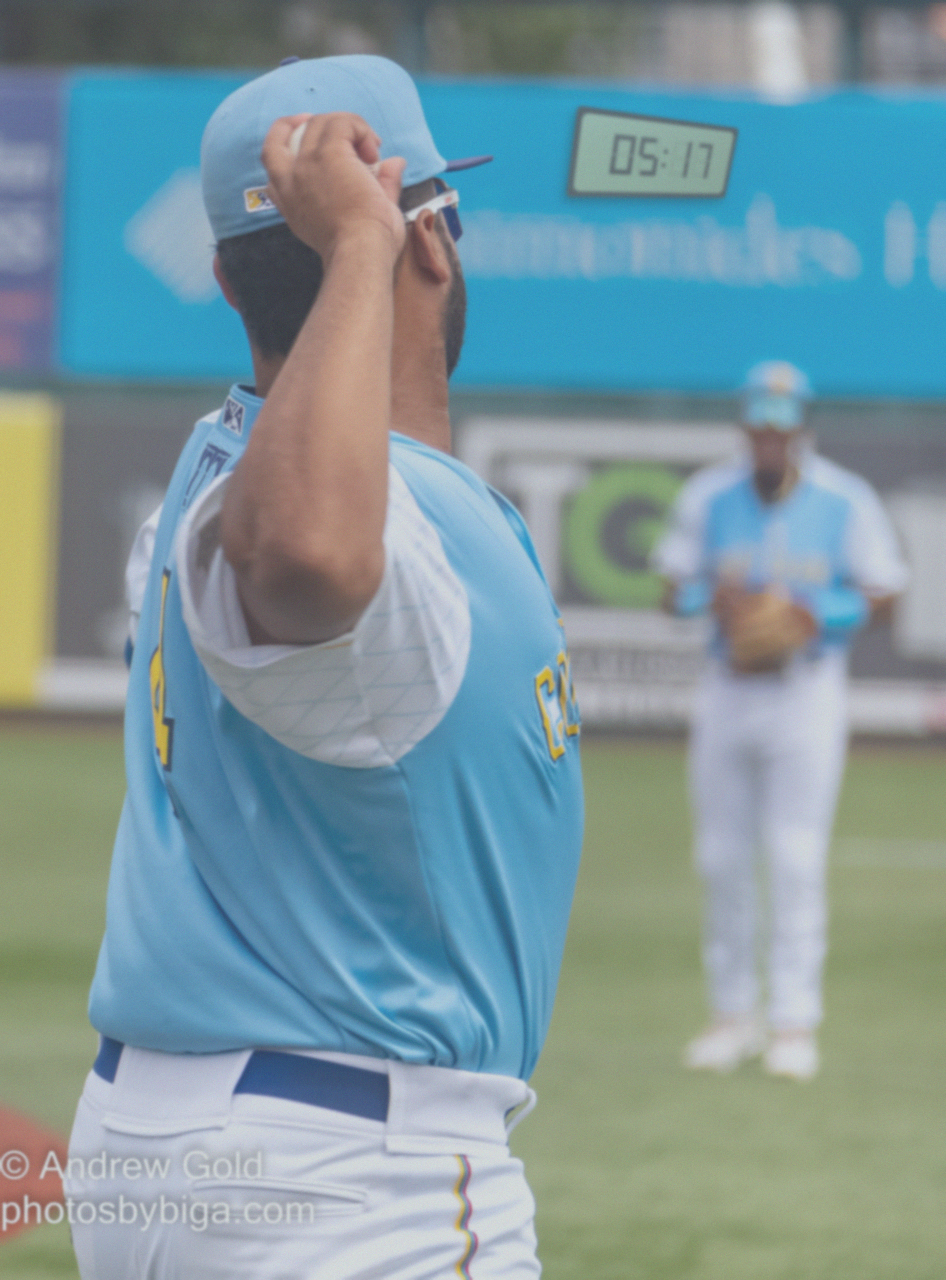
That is 5,17
